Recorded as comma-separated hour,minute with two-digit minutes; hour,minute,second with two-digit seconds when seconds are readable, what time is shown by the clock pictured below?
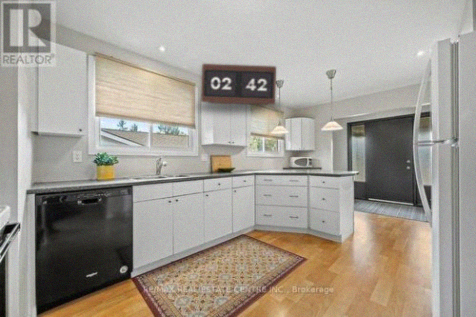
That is 2,42
